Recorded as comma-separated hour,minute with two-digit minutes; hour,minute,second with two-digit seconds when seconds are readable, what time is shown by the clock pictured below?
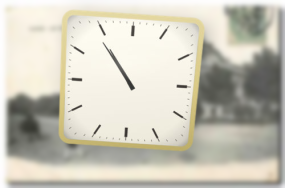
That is 10,54
